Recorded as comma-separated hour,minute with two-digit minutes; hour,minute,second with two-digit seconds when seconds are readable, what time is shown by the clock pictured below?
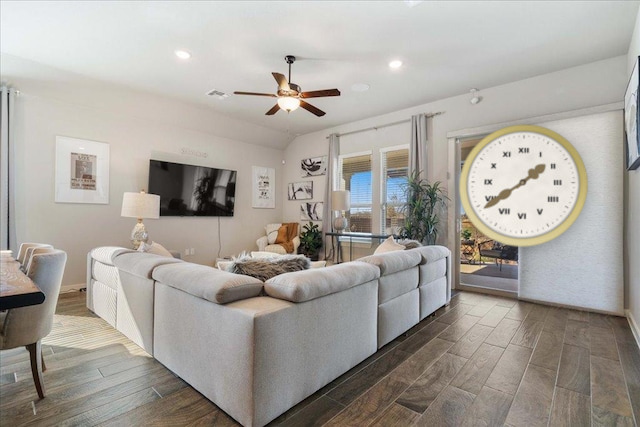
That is 1,39
